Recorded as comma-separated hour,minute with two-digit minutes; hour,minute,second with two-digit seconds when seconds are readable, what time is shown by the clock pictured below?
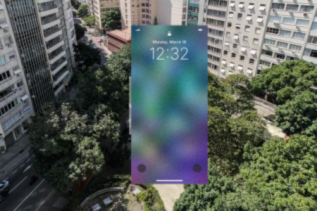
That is 12,32
